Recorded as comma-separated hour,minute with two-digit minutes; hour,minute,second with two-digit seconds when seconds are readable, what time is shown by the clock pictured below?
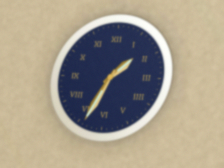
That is 1,34
